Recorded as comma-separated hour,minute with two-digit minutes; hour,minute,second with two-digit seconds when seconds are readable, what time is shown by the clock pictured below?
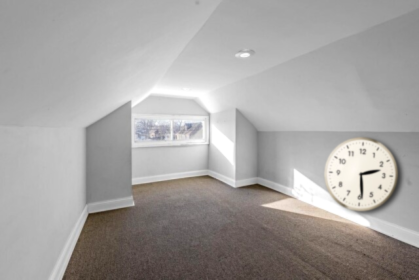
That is 2,29
